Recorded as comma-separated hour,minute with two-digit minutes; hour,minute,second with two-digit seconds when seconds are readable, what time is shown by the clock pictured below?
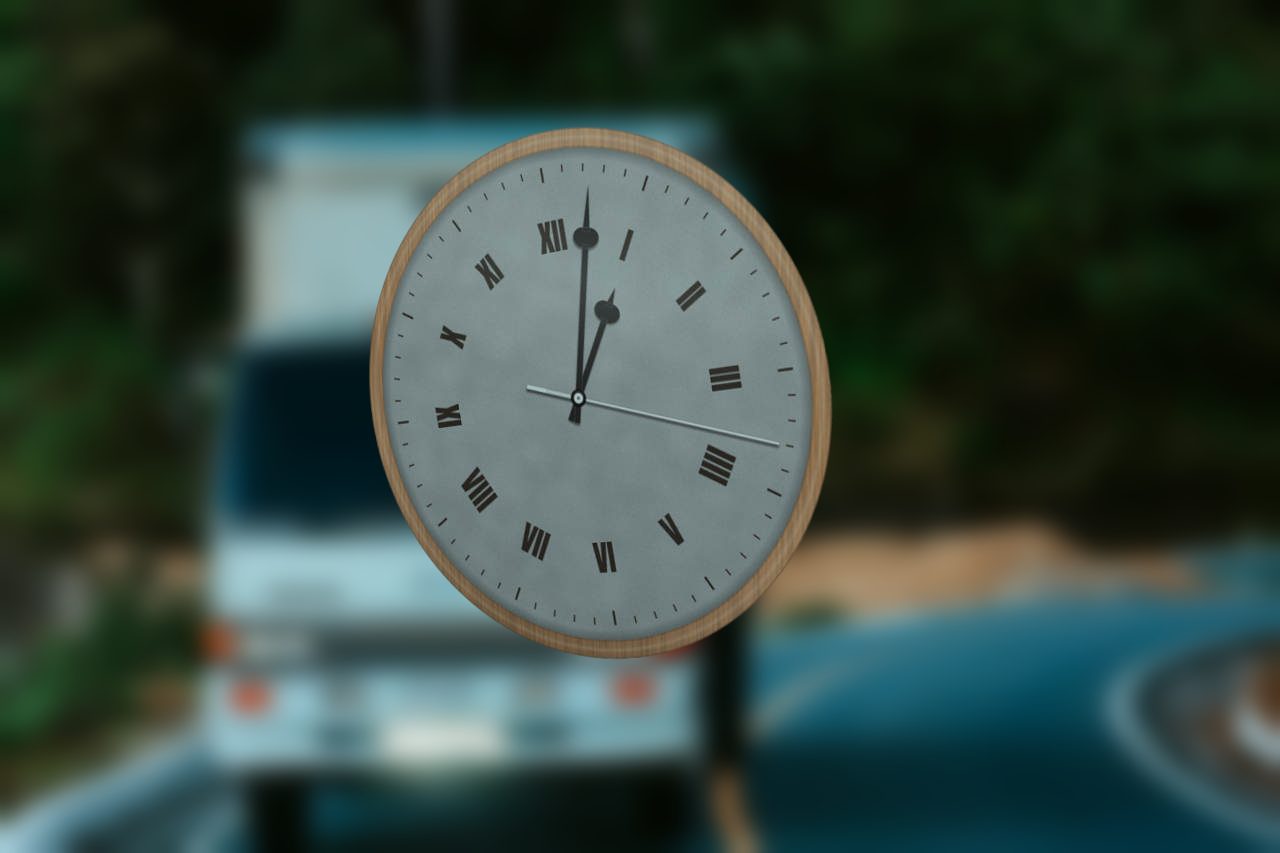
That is 1,02,18
